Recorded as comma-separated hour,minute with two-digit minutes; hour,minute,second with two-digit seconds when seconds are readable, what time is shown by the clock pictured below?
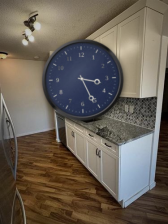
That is 3,26
